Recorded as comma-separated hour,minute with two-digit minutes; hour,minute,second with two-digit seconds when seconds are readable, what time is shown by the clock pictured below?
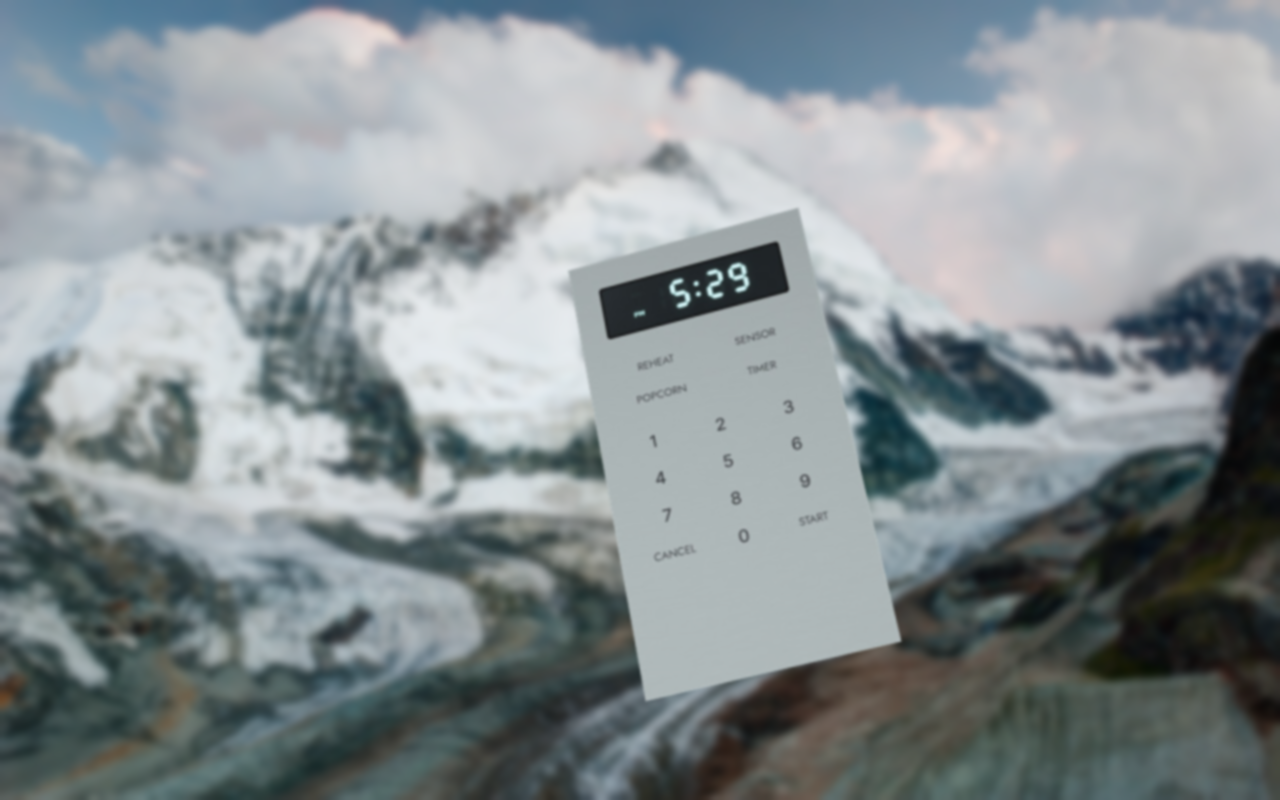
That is 5,29
